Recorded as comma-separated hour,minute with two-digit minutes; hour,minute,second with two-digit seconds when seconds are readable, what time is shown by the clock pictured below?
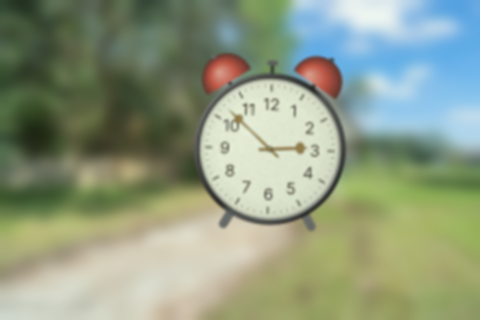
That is 2,52
